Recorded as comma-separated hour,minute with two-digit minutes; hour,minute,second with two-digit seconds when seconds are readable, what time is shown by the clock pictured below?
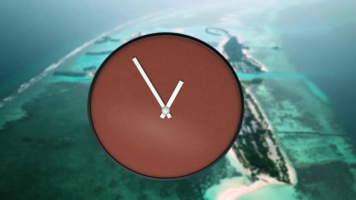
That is 12,55
